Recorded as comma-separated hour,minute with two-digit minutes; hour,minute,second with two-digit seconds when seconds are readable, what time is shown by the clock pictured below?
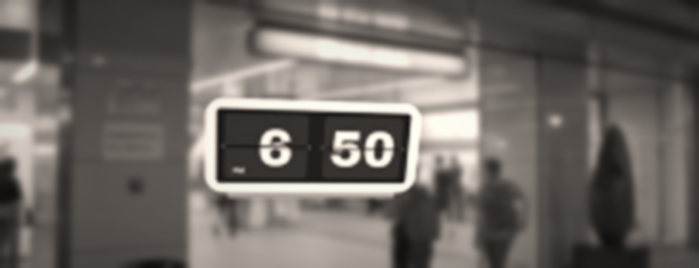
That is 6,50
